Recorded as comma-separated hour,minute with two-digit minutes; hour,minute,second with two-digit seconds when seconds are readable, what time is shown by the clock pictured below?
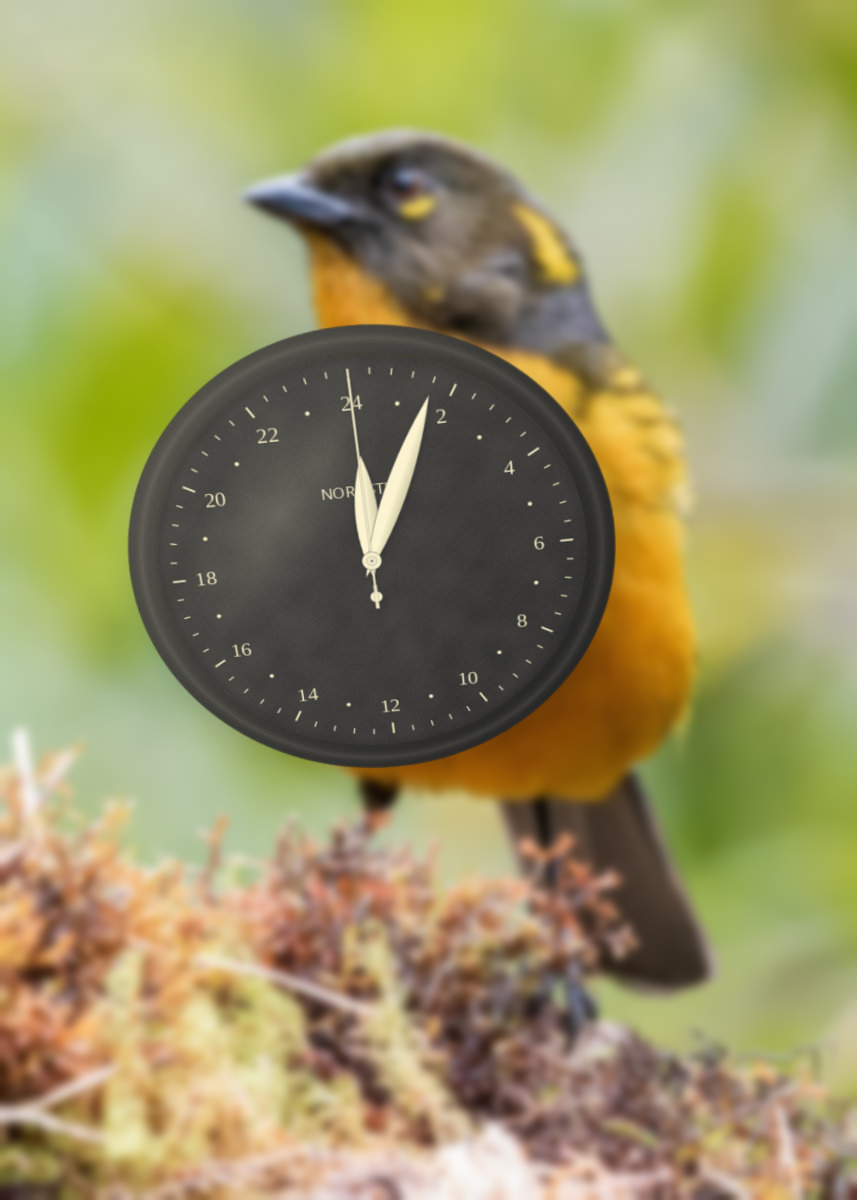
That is 0,04,00
